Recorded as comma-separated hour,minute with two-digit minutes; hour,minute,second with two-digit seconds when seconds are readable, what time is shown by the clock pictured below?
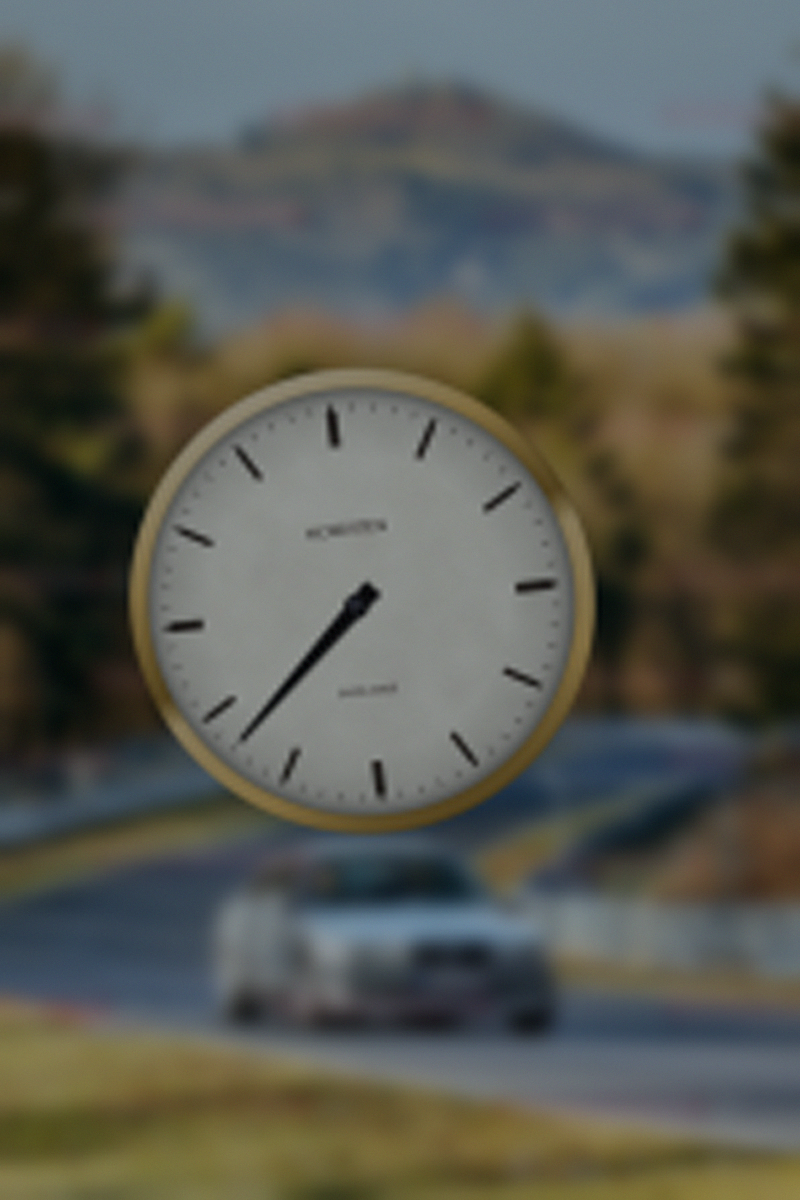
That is 7,38
